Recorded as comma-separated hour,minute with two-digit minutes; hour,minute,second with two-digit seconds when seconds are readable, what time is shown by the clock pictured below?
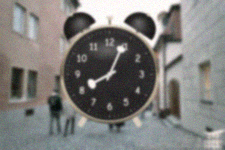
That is 8,04
